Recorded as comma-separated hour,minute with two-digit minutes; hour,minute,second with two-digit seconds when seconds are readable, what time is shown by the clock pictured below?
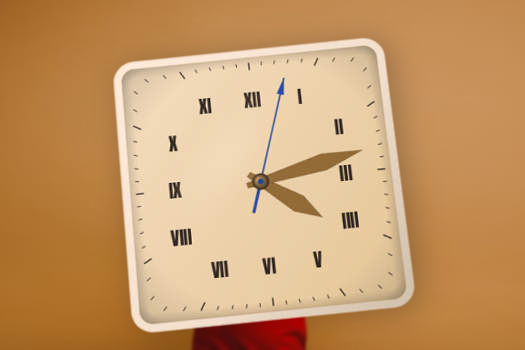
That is 4,13,03
